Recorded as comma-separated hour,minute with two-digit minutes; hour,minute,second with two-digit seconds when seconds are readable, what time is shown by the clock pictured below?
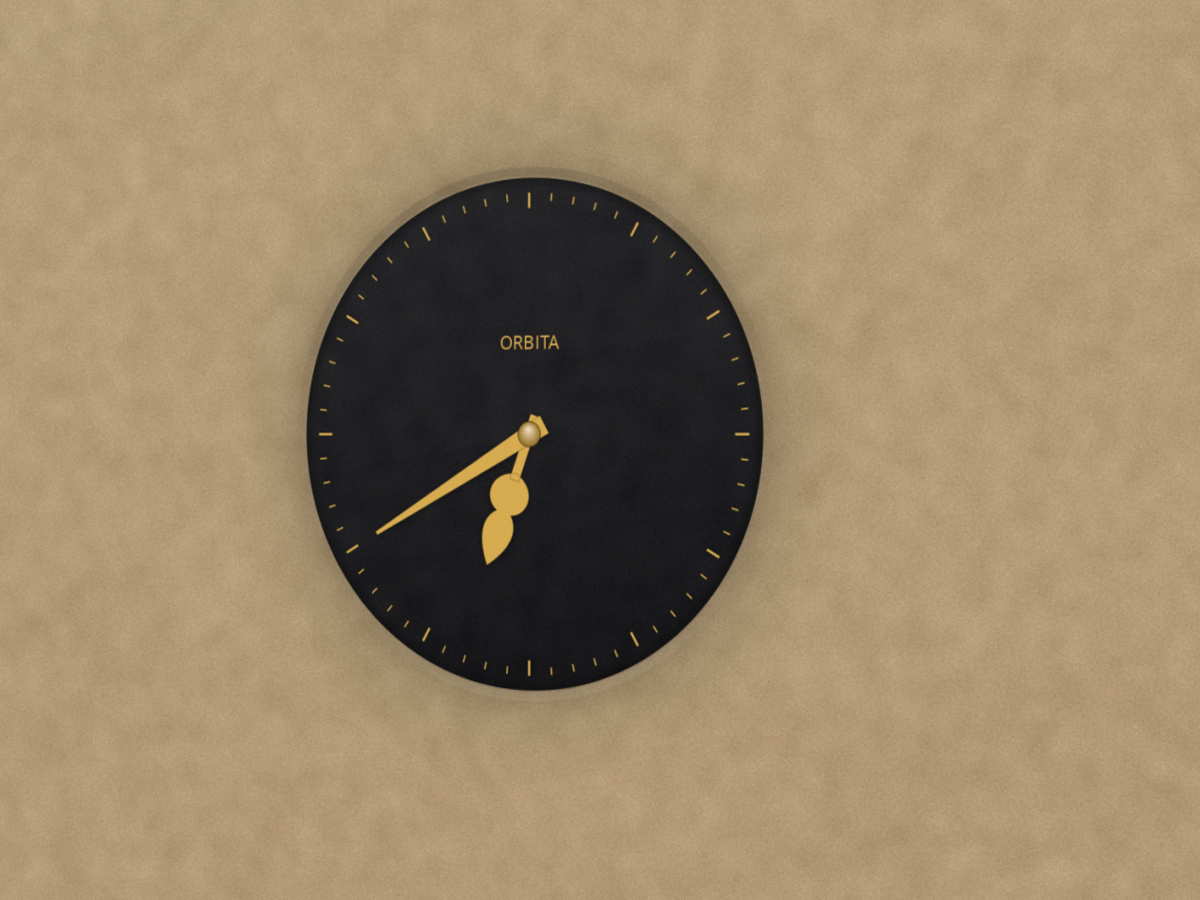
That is 6,40
